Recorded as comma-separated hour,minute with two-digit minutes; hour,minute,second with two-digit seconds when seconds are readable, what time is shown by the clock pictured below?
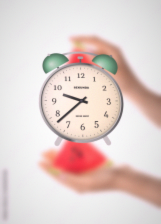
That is 9,38
